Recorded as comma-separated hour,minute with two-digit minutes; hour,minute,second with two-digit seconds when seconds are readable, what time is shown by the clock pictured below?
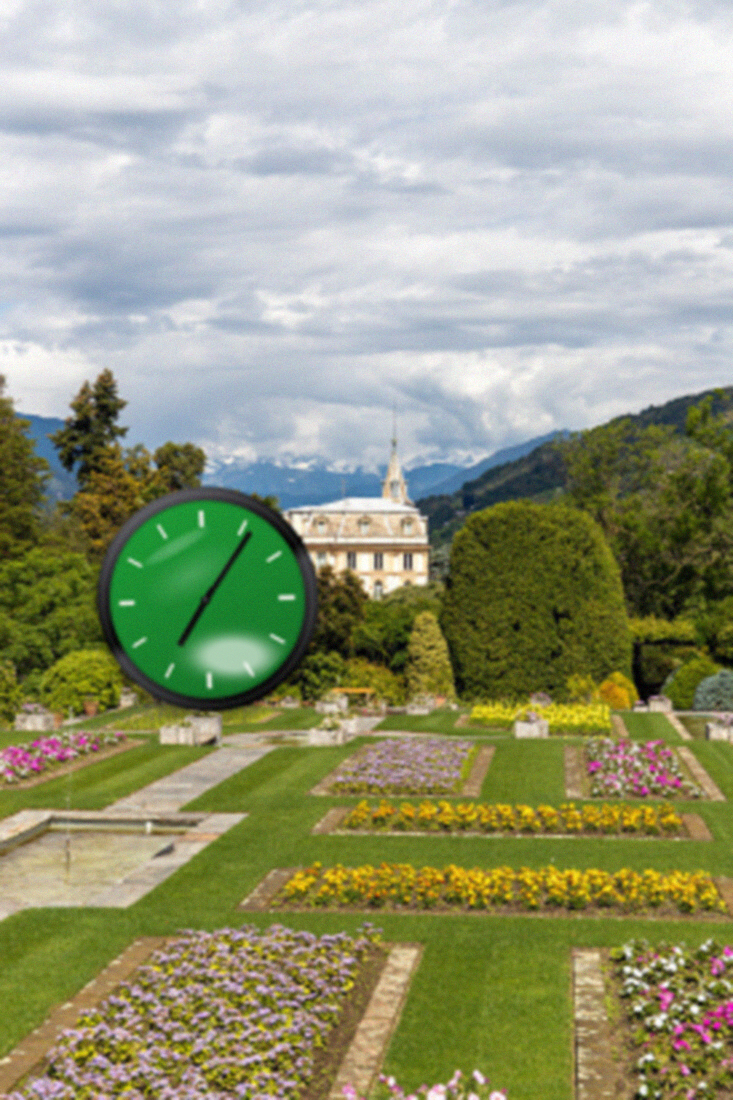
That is 7,06
